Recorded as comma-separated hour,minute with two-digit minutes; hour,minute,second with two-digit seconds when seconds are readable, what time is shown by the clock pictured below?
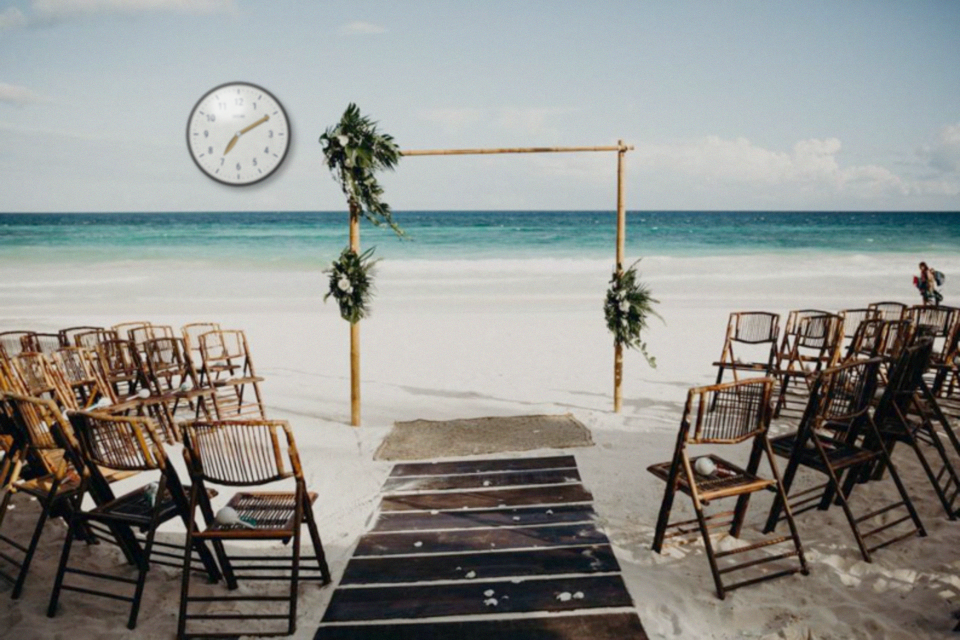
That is 7,10
